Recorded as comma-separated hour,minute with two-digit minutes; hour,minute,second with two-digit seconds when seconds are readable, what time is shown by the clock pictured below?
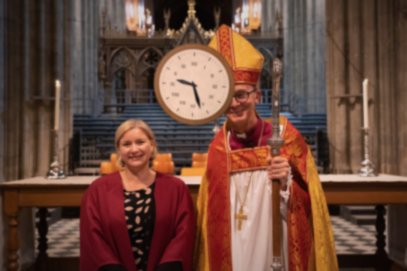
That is 9,27
